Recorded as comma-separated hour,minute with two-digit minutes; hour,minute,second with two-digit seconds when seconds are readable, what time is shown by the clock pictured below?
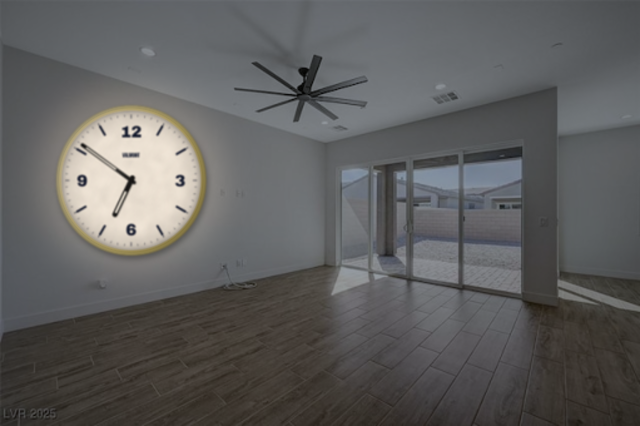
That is 6,51
